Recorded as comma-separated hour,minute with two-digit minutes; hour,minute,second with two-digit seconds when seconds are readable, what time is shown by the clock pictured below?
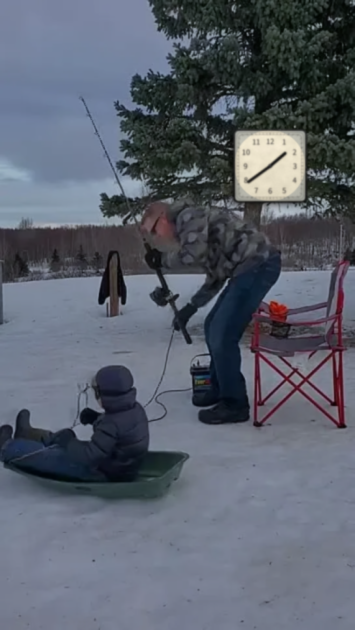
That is 1,39
